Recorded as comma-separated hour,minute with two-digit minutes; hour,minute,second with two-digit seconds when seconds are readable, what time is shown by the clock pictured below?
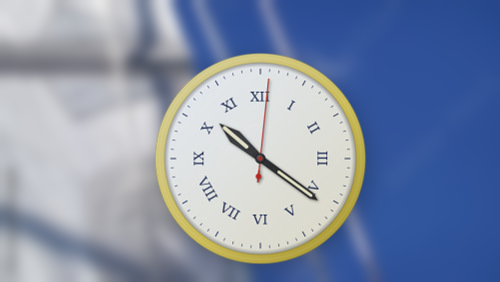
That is 10,21,01
